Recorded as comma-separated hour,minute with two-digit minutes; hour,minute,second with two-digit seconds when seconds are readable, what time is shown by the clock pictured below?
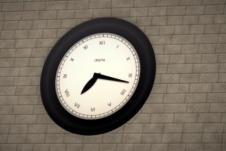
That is 7,17
